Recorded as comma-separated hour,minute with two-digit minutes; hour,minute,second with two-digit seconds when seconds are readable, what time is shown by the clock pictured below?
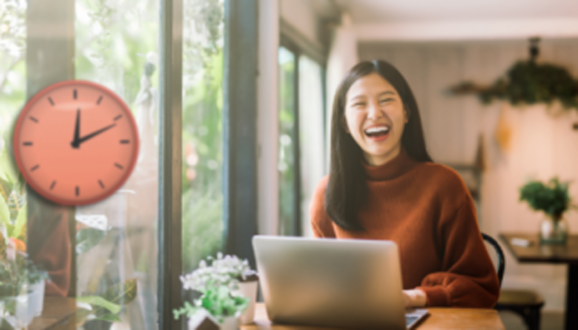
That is 12,11
